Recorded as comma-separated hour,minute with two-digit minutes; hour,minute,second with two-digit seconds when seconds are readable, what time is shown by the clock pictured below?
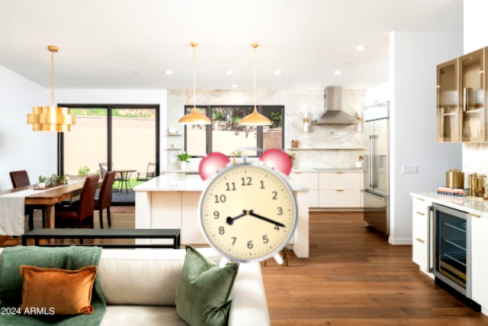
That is 8,19
